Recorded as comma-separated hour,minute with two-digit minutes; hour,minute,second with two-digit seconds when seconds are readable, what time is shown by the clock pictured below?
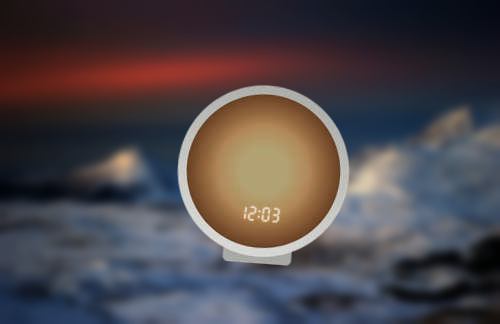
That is 12,03
